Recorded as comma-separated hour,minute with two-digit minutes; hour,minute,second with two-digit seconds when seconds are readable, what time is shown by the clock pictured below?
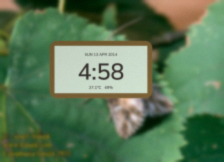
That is 4,58
